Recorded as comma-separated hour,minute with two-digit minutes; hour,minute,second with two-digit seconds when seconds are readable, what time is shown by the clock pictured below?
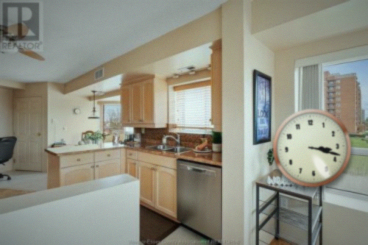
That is 3,18
